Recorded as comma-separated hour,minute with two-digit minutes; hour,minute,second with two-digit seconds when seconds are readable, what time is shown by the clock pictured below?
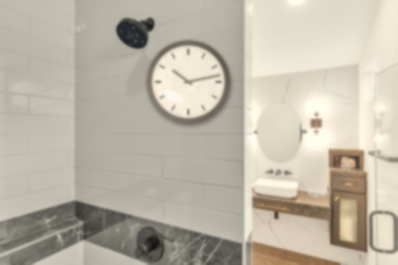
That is 10,13
